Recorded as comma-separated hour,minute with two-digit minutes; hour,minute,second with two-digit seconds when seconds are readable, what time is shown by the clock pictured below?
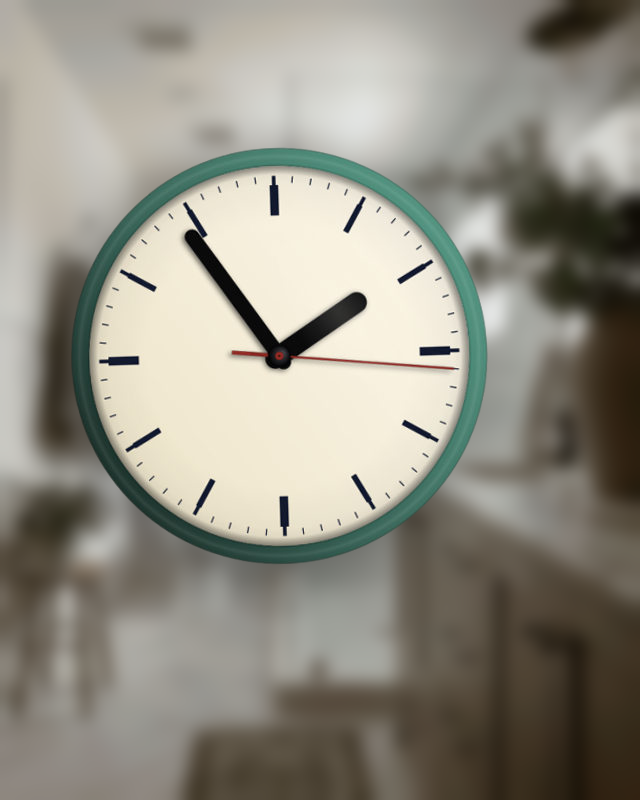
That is 1,54,16
